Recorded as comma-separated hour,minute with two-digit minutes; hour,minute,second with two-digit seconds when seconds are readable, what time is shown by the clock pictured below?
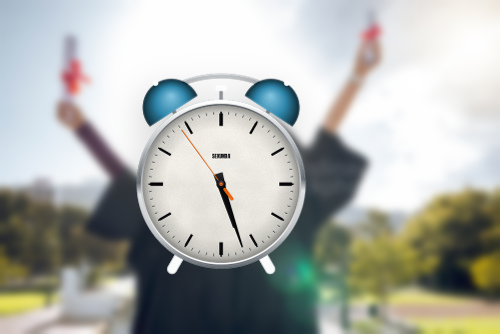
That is 5,26,54
